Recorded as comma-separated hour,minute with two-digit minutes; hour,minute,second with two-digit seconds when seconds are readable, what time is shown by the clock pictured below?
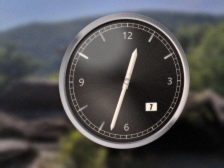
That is 12,33
